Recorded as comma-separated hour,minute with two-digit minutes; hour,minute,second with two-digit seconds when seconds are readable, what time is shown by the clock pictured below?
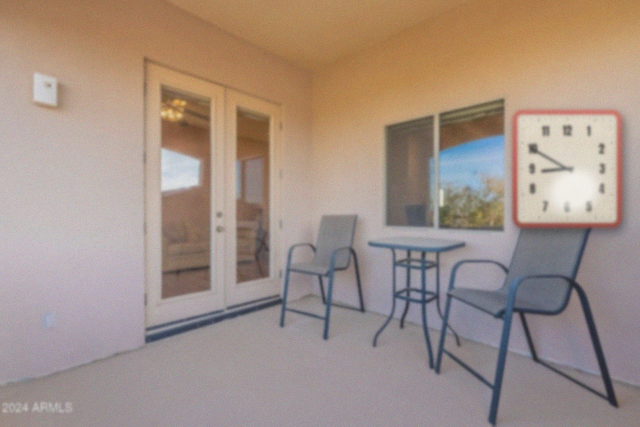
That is 8,50
